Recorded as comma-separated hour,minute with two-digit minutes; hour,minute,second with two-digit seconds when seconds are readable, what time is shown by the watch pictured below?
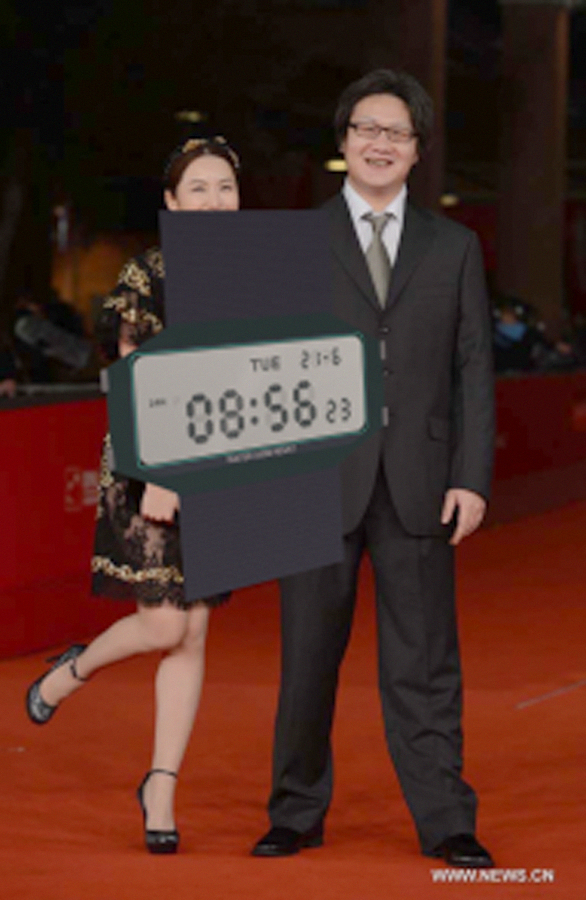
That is 8,56,23
